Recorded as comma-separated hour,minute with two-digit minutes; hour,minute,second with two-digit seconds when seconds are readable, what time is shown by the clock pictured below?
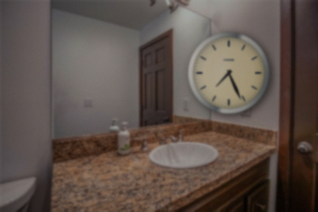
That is 7,26
